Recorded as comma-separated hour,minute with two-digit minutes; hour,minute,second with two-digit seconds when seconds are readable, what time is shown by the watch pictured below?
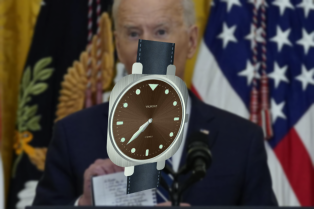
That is 7,38
